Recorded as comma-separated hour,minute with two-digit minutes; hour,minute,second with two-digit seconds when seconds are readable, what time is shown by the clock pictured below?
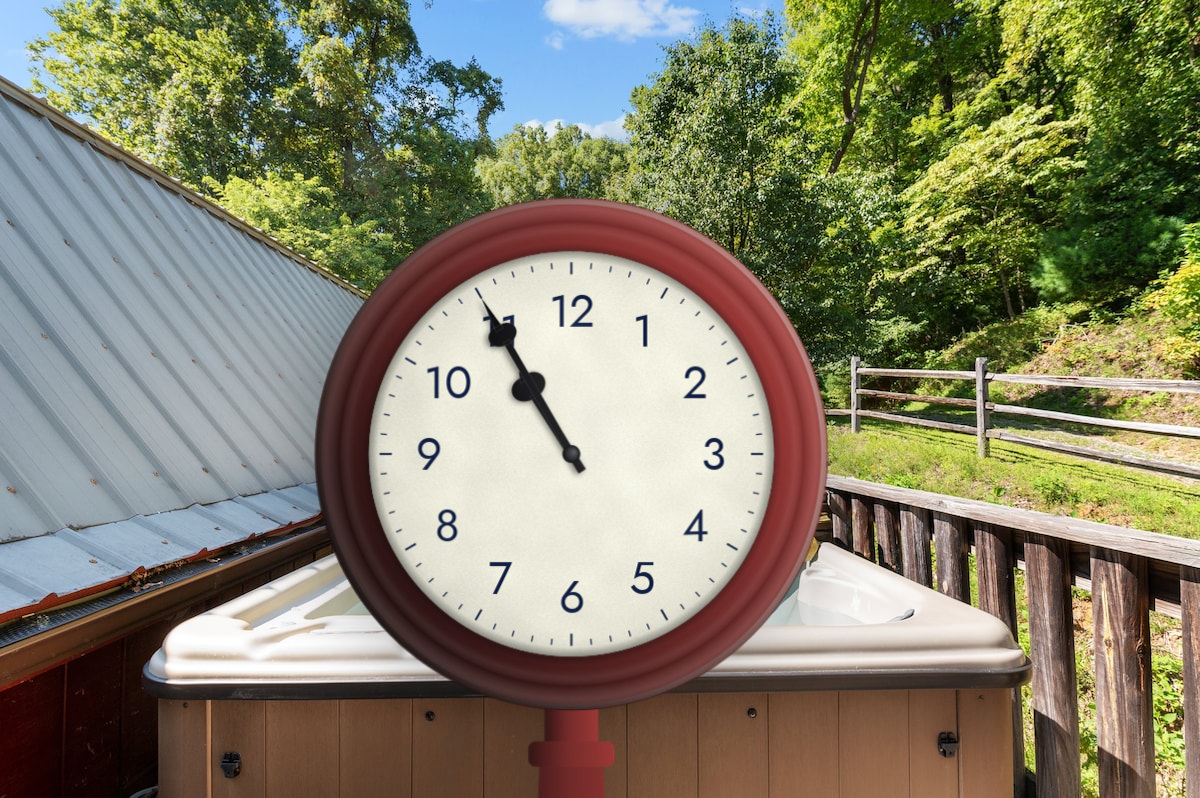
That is 10,55
